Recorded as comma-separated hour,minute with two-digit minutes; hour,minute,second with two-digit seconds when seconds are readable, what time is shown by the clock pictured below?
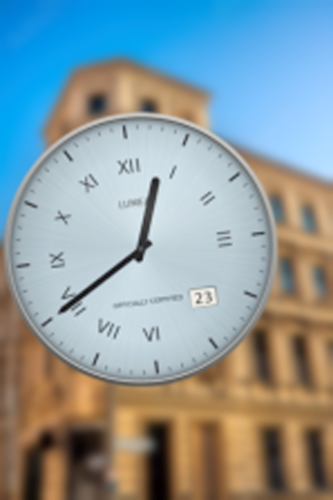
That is 12,40
